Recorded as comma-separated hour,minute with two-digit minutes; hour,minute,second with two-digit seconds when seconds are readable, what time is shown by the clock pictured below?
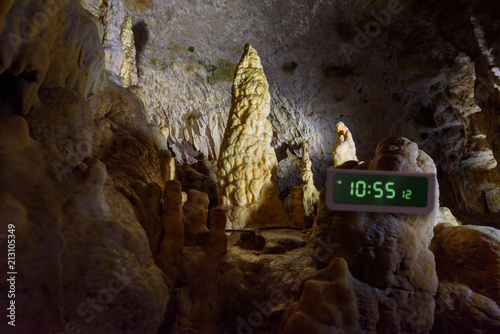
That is 10,55
